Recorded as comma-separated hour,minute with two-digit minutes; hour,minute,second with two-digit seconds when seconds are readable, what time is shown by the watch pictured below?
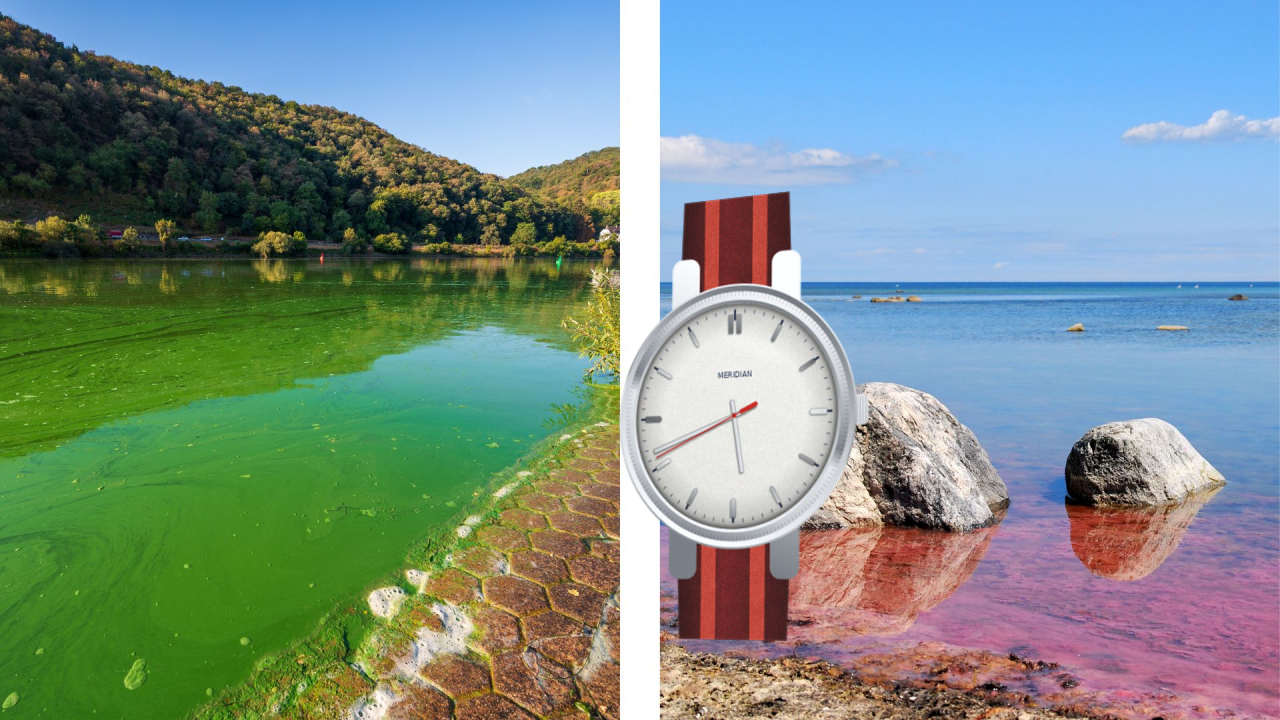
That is 5,41,41
